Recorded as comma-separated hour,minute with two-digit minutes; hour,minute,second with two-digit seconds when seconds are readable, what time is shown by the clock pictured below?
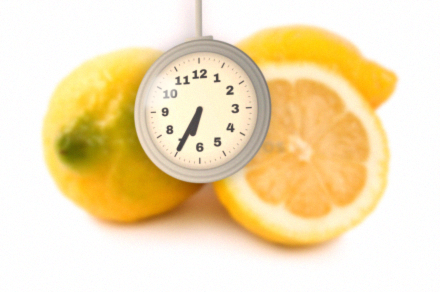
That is 6,35
